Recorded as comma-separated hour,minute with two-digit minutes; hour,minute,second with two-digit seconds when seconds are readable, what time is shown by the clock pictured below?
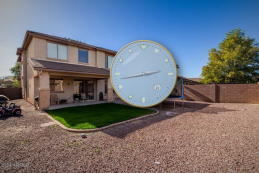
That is 2,43
